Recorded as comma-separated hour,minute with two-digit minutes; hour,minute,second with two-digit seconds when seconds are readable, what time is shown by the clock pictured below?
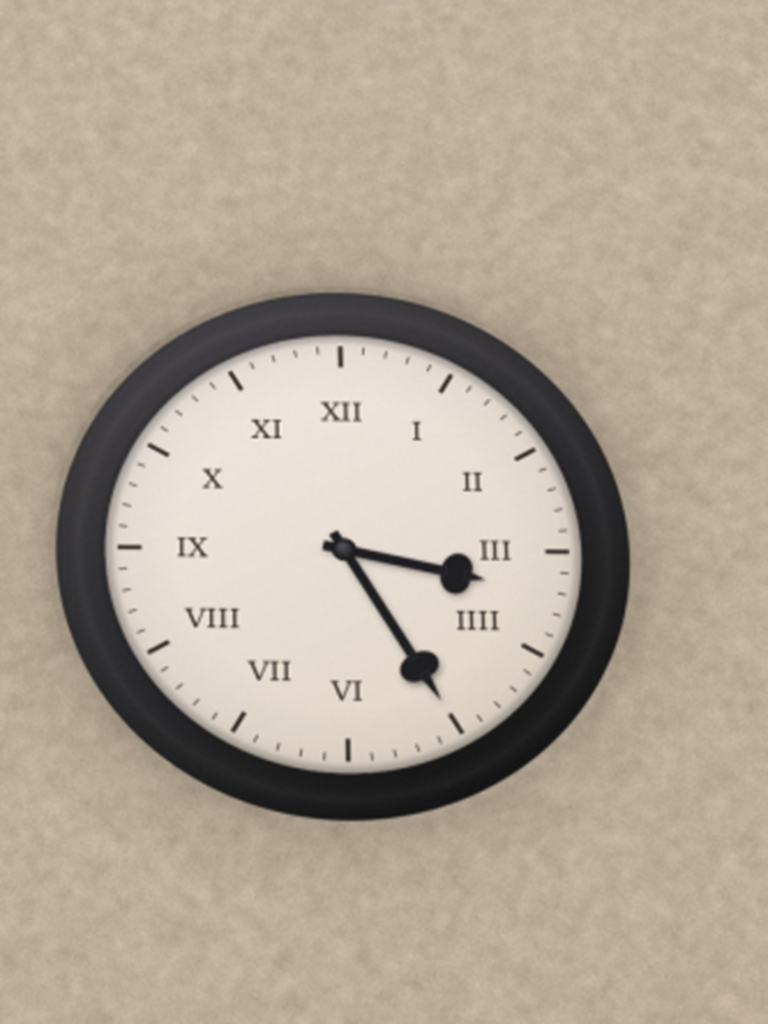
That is 3,25
